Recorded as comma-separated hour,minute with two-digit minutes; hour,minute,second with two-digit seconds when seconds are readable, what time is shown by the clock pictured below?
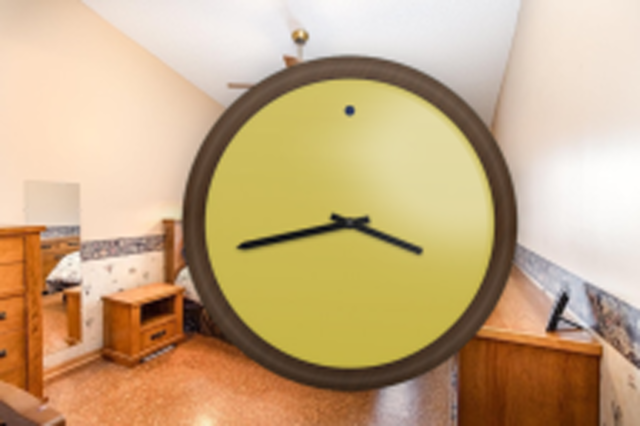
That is 3,43
